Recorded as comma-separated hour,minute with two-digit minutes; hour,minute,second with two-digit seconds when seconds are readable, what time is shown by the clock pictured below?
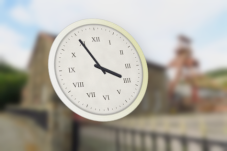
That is 3,55
